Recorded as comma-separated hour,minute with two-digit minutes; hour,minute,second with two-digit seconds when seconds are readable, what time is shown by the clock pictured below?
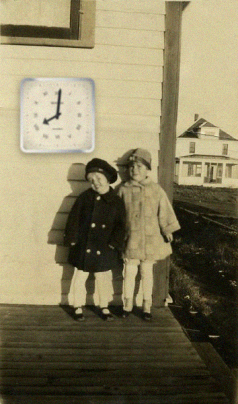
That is 8,01
